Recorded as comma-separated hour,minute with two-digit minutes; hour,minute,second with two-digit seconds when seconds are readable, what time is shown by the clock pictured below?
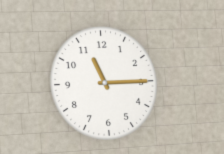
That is 11,15
